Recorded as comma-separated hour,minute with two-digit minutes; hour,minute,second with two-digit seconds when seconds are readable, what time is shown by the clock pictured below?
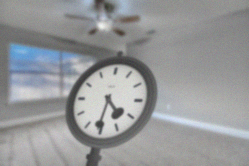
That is 4,31
